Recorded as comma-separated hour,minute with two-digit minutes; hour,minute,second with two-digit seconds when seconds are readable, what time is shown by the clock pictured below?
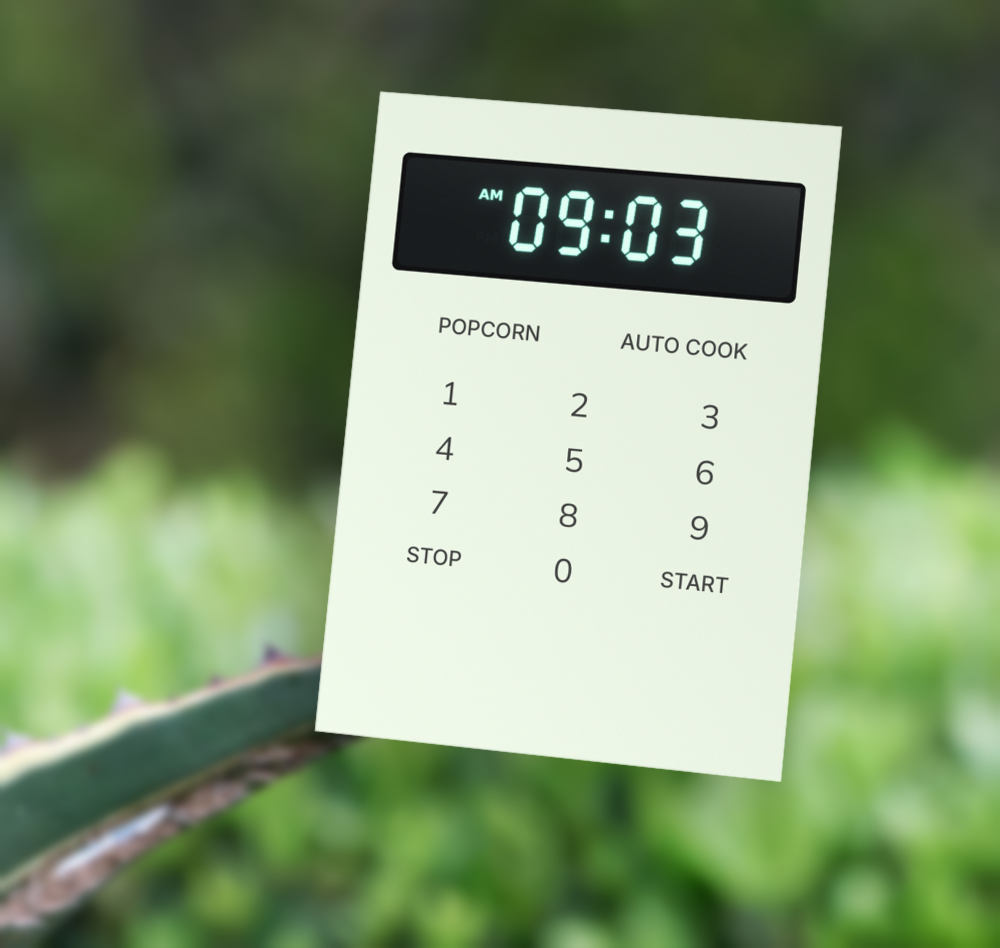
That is 9,03
